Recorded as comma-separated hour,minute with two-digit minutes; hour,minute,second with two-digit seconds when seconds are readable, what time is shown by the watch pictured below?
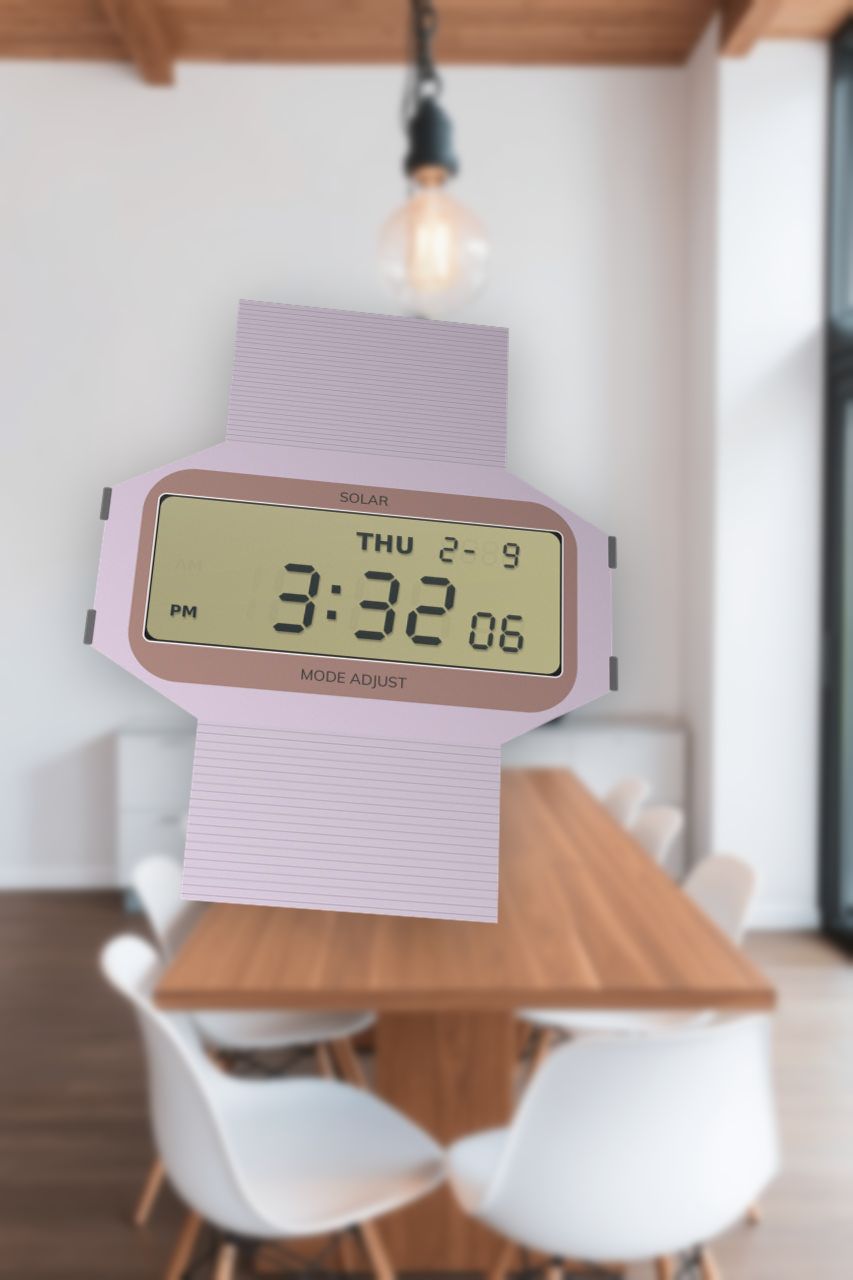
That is 3,32,06
